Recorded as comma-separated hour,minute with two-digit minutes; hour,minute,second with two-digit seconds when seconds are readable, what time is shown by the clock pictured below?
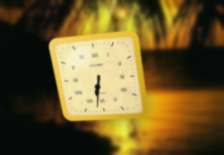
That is 6,32
